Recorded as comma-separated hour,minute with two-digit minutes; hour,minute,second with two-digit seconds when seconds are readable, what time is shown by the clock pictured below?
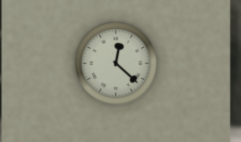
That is 12,22
